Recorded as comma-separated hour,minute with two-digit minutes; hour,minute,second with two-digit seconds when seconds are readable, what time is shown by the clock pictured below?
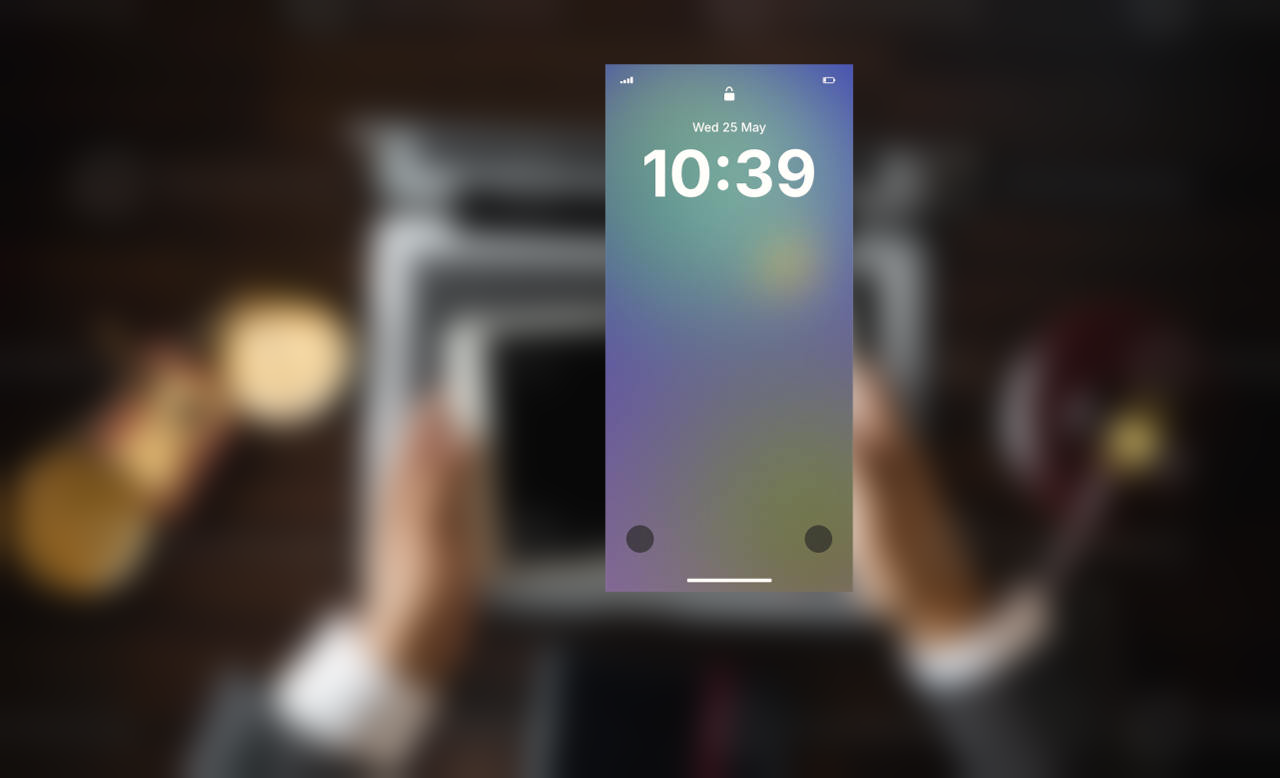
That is 10,39
